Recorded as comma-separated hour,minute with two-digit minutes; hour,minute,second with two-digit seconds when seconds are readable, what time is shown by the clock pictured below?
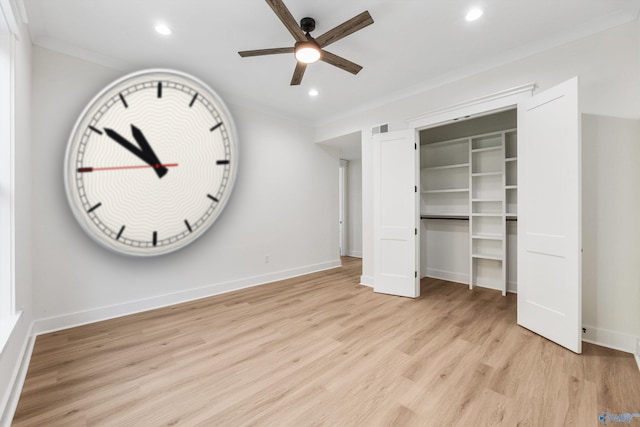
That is 10,50,45
